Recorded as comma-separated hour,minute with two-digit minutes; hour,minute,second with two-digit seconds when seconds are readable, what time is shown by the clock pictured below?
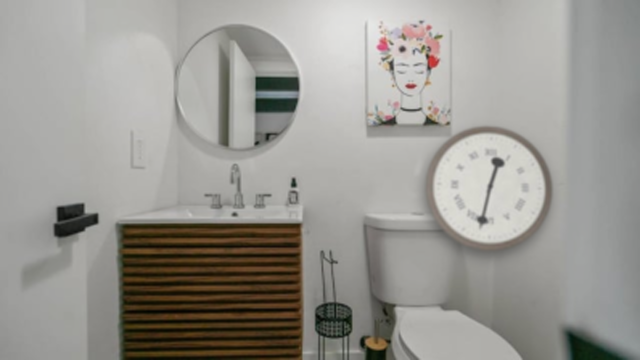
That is 12,32
